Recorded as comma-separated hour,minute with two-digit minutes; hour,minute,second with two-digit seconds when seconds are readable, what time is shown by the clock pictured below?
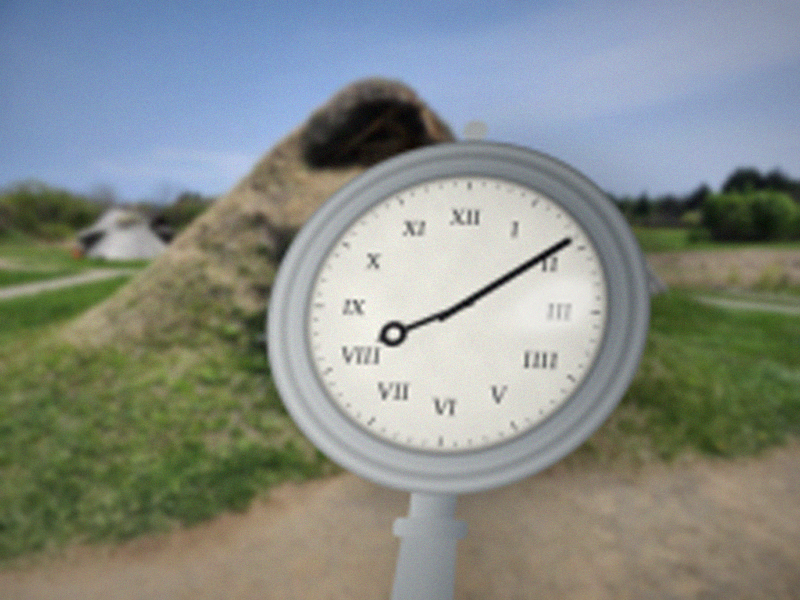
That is 8,09
